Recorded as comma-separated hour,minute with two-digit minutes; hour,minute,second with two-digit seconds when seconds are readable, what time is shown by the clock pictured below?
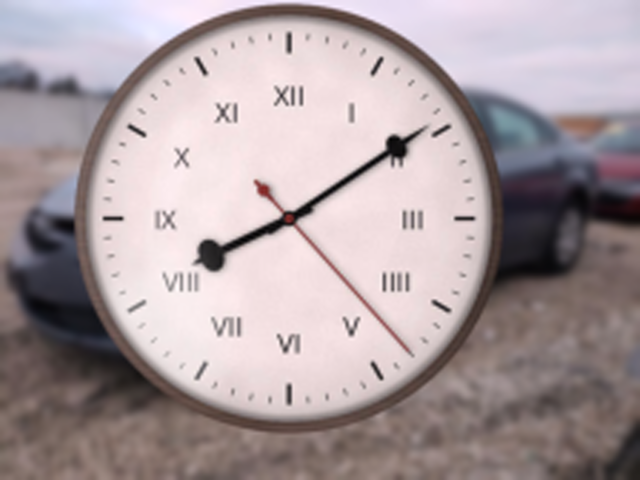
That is 8,09,23
